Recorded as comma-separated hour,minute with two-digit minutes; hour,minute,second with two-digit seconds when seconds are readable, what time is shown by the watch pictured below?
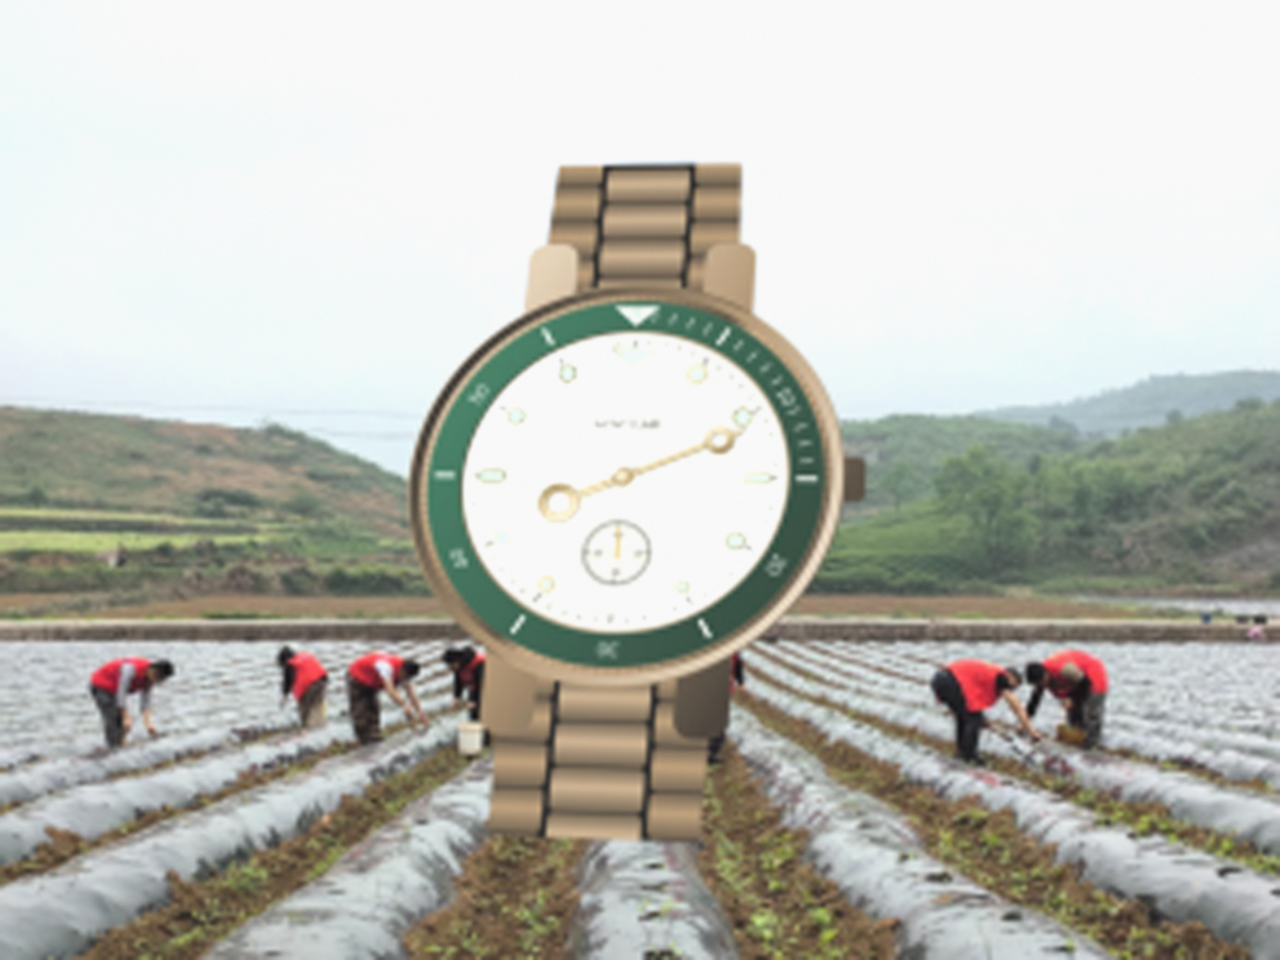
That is 8,11
